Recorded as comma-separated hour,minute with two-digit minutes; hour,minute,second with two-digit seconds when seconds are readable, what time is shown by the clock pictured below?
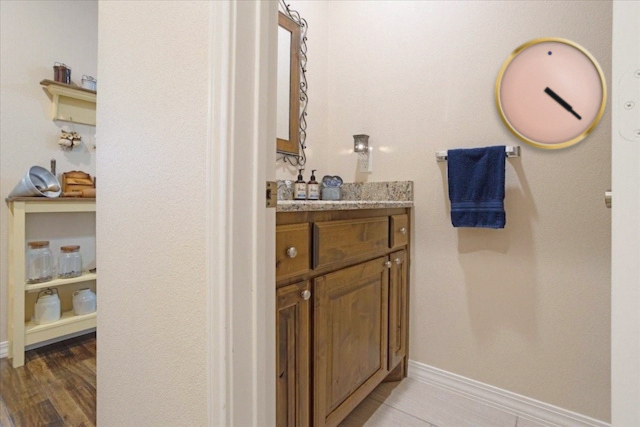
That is 4,22
